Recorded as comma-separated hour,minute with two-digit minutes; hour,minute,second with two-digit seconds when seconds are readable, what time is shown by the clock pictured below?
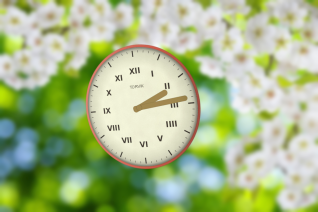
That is 2,14
